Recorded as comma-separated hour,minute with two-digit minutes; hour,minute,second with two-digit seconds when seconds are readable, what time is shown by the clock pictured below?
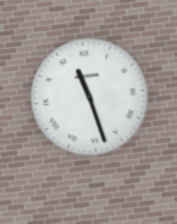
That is 11,28
